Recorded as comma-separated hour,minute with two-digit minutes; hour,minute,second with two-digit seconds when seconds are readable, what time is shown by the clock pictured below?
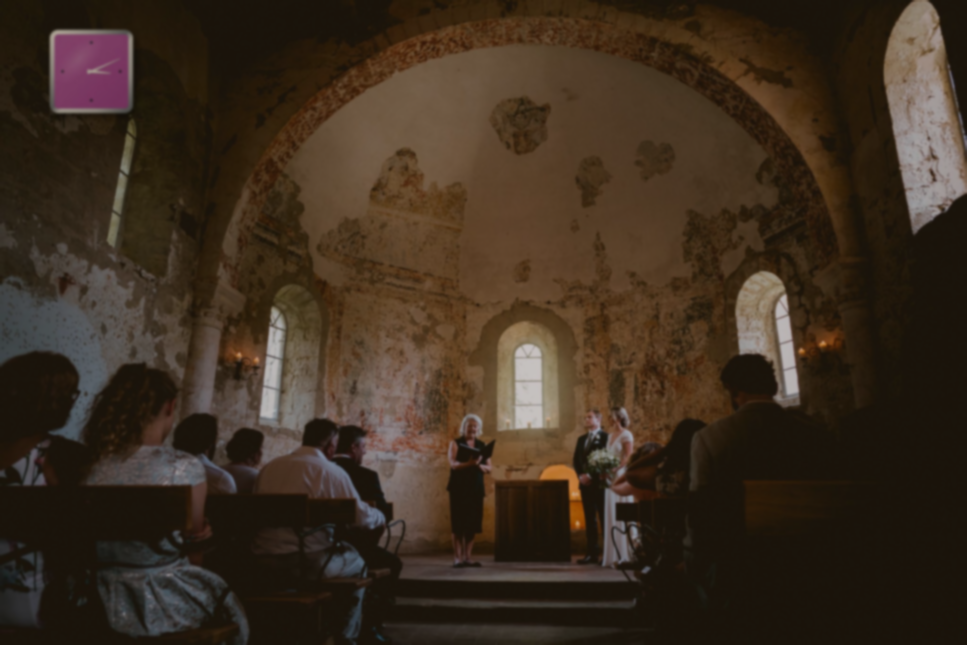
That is 3,11
